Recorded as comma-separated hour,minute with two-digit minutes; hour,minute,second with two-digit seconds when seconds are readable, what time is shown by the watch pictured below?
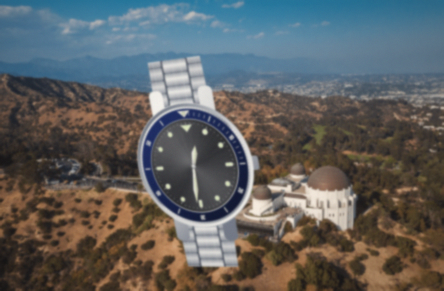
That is 12,31
